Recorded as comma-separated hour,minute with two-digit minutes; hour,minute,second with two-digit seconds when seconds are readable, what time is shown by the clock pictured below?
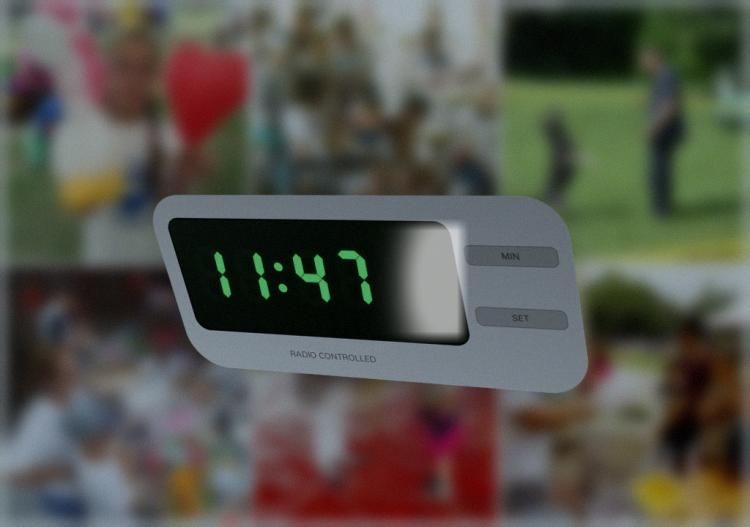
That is 11,47
